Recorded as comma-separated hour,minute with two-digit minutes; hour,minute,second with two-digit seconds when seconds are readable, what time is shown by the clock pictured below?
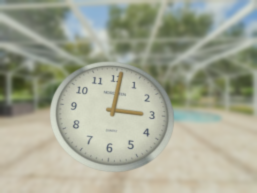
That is 3,01
